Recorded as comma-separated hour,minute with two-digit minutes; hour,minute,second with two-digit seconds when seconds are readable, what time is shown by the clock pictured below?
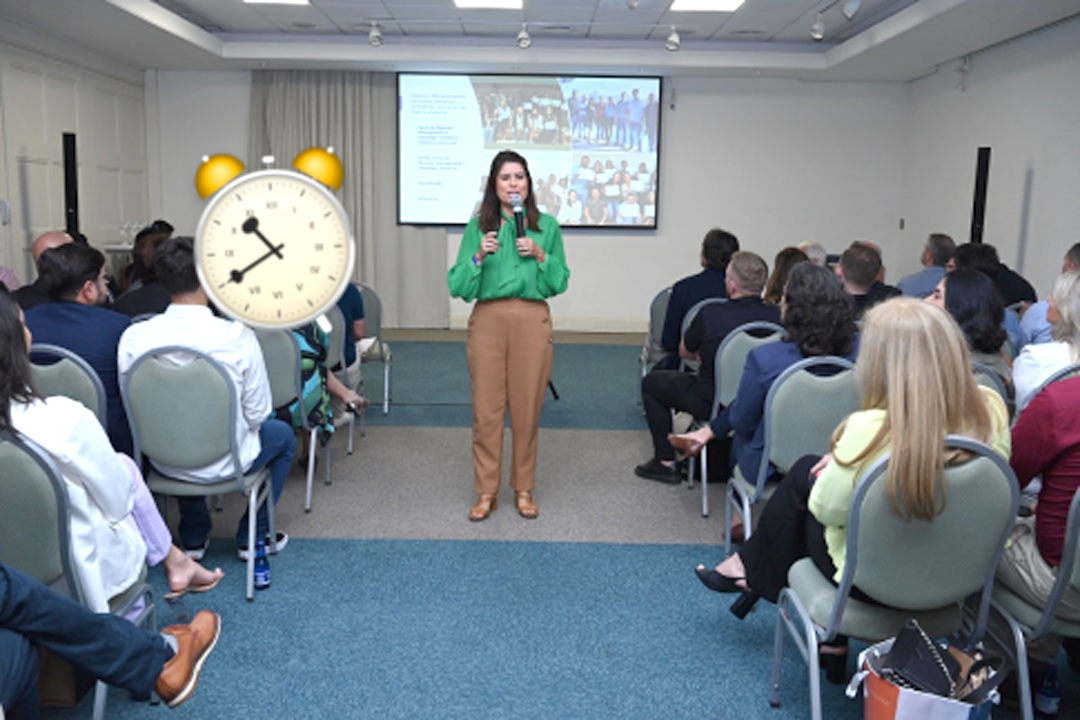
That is 10,40
